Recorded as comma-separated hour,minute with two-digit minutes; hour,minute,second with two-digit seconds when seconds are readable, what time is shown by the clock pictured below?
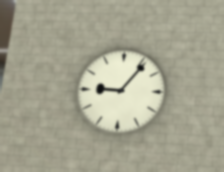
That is 9,06
